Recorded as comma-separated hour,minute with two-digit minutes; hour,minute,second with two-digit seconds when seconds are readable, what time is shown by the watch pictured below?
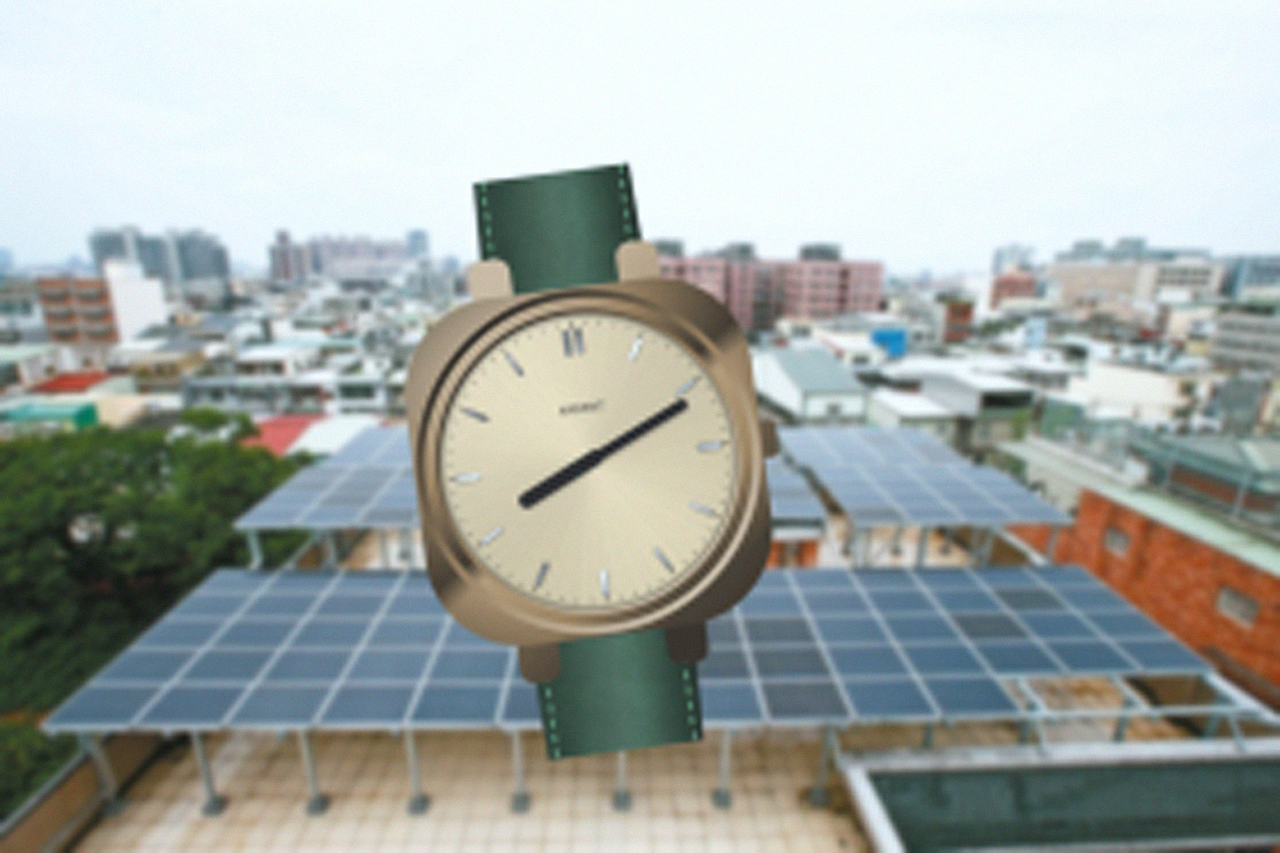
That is 8,11
